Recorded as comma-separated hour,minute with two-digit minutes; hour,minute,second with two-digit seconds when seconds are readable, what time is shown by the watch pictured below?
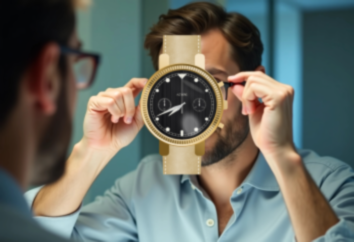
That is 7,41
